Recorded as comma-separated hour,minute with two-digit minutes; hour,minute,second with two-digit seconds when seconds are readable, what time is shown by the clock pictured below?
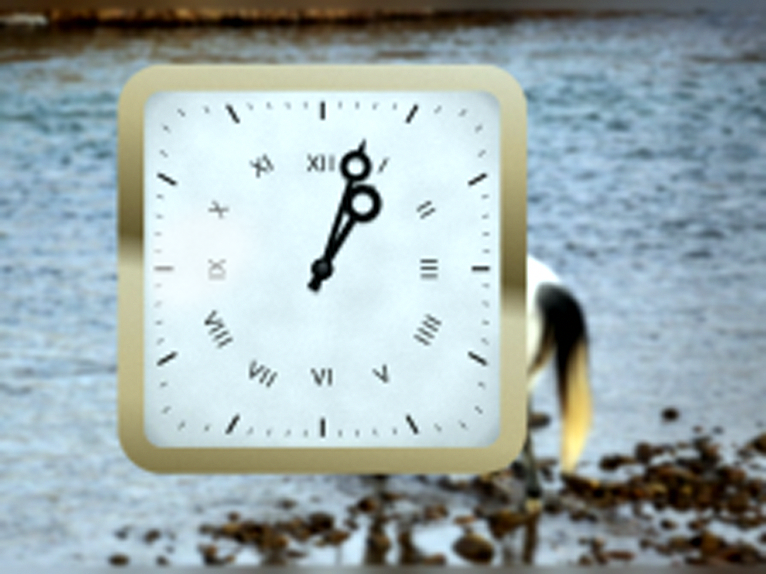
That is 1,03
